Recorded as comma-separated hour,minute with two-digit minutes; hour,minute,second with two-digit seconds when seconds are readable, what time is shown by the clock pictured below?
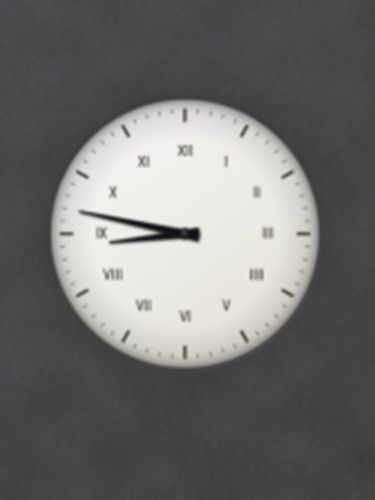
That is 8,47
